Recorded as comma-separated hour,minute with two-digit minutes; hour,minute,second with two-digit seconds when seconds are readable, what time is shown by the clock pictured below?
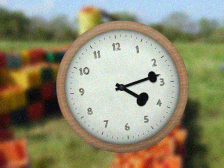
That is 4,13
